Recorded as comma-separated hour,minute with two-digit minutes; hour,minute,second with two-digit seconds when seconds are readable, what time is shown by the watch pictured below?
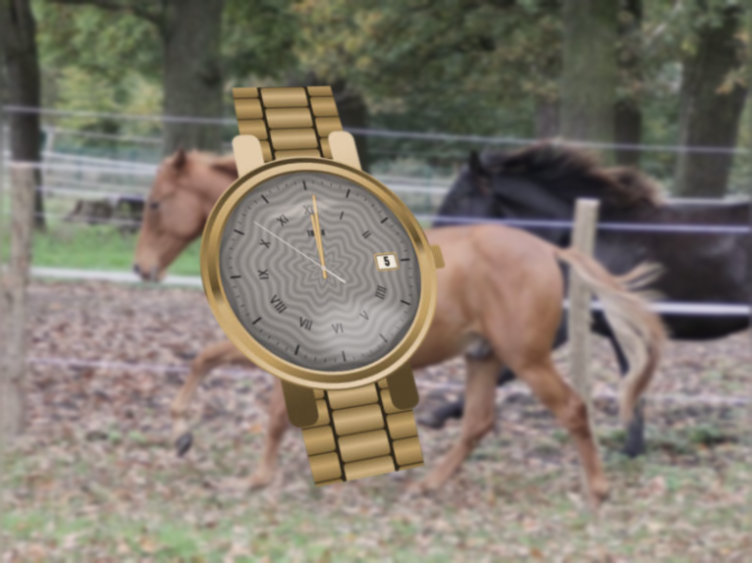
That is 12,00,52
